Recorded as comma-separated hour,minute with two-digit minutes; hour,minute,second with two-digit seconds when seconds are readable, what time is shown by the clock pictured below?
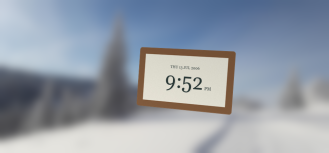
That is 9,52
